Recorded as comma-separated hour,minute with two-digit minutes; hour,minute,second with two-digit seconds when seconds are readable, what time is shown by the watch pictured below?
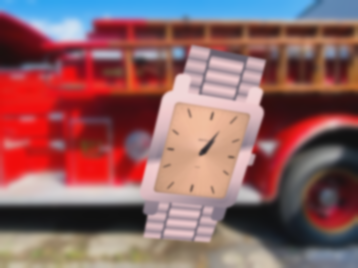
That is 1,04
